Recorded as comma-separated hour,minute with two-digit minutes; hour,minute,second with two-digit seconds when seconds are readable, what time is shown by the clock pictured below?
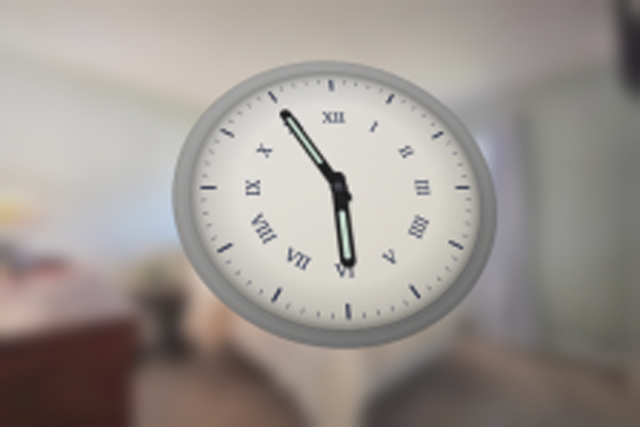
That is 5,55
